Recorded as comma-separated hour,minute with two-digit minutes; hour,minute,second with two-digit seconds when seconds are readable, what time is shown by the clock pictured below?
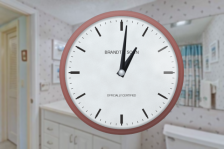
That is 1,01
